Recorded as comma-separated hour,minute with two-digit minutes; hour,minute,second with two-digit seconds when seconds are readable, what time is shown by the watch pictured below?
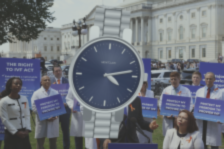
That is 4,13
